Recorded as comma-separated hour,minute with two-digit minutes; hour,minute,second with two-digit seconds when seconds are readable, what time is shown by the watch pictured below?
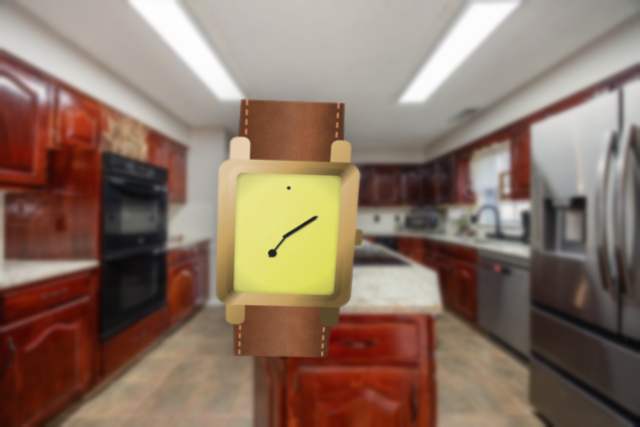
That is 7,09
